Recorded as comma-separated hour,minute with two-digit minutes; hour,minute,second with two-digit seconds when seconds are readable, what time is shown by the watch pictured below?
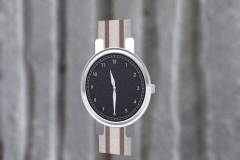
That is 11,30
